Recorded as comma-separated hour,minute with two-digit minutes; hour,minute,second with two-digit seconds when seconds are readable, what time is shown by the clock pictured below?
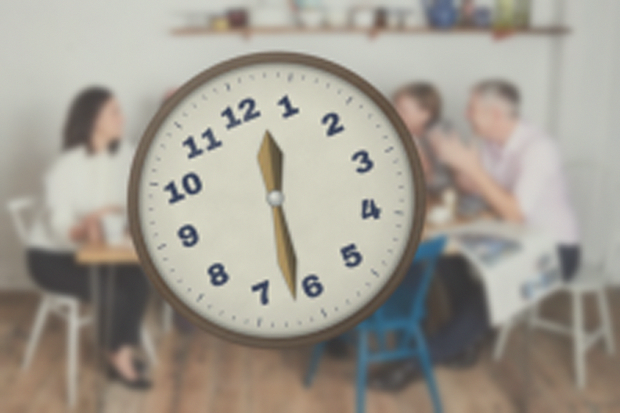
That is 12,32
